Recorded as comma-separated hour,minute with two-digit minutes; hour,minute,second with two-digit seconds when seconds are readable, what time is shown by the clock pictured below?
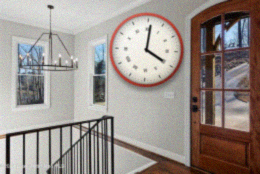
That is 4,01
